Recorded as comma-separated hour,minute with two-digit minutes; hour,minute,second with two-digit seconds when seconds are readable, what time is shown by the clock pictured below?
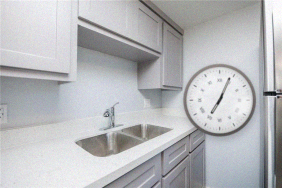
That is 7,04
